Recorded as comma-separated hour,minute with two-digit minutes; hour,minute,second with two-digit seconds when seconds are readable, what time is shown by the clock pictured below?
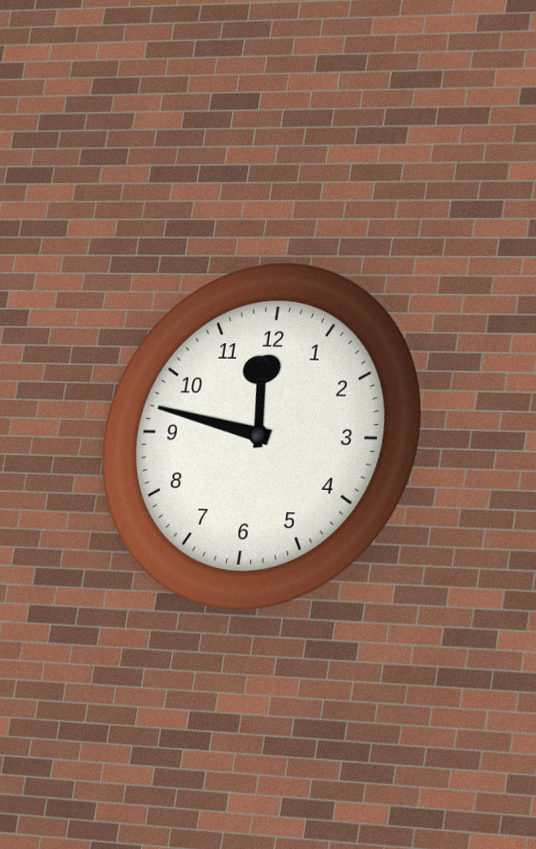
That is 11,47
